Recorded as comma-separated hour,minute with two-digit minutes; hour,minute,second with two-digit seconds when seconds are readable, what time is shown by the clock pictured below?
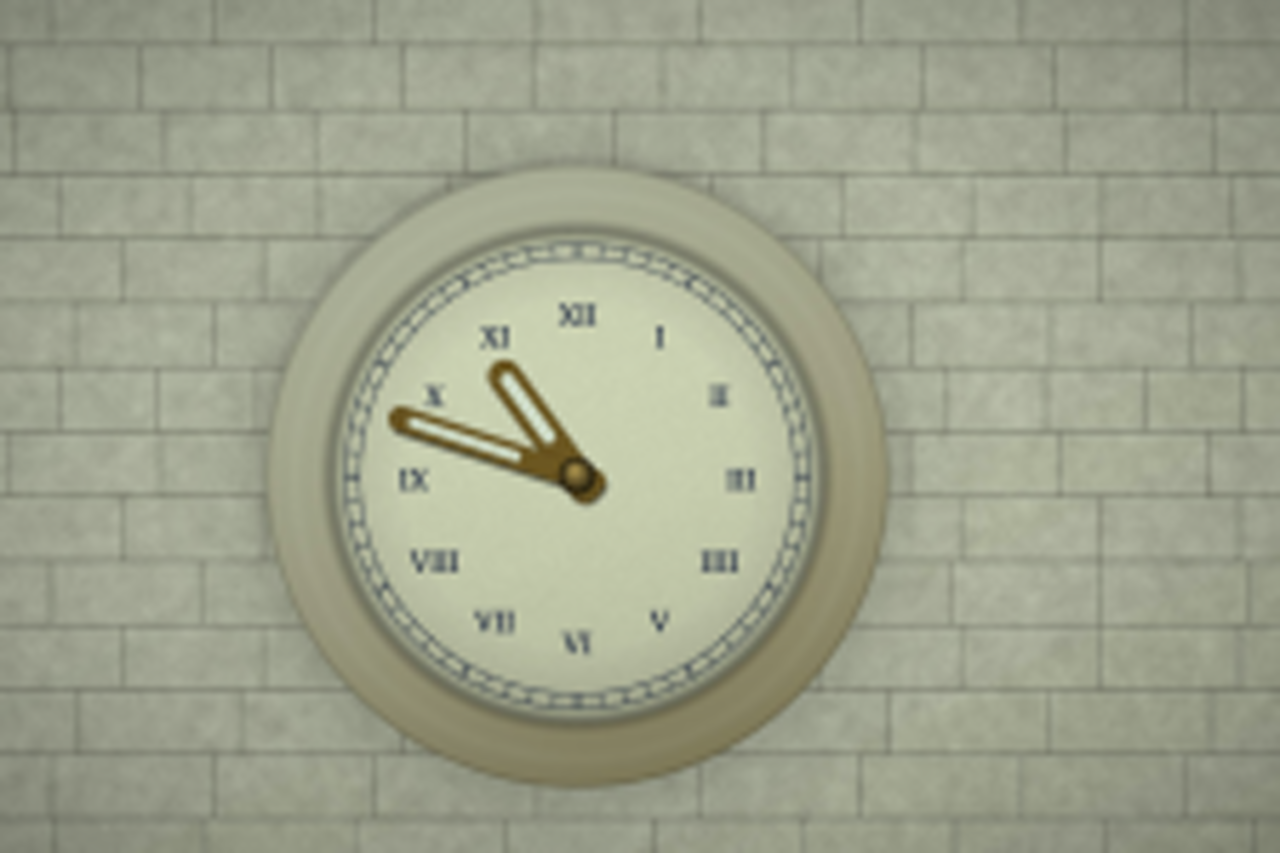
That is 10,48
